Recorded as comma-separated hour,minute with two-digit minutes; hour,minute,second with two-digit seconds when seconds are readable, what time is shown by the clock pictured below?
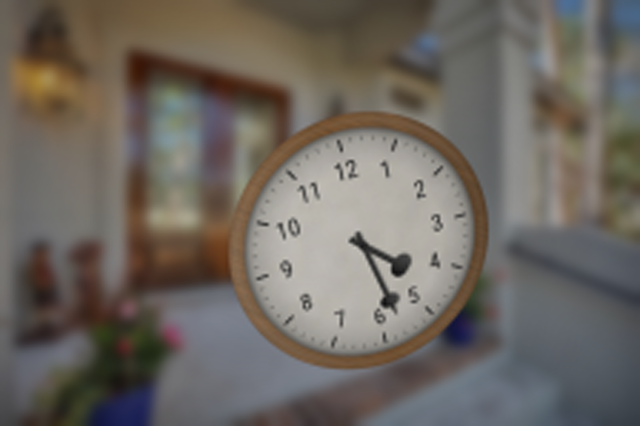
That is 4,28
